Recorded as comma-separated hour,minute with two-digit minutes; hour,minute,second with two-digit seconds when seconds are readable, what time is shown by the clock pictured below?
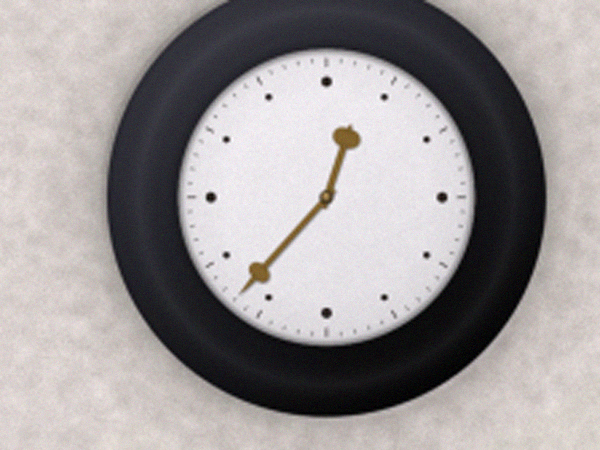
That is 12,37
